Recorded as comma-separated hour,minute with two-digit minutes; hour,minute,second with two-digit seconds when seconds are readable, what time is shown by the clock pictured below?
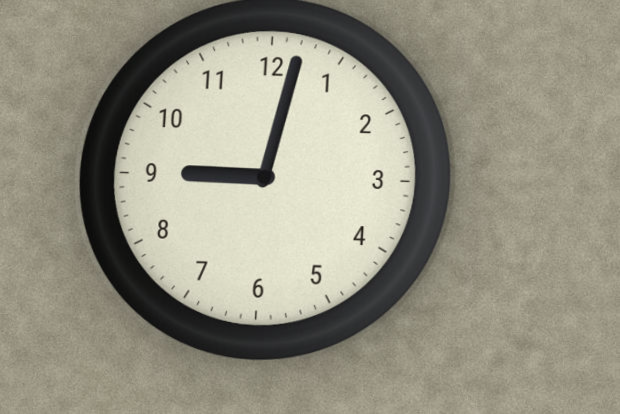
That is 9,02
